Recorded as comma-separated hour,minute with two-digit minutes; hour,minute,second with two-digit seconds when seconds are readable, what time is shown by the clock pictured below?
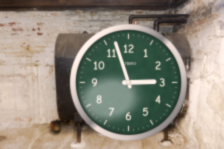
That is 2,57
